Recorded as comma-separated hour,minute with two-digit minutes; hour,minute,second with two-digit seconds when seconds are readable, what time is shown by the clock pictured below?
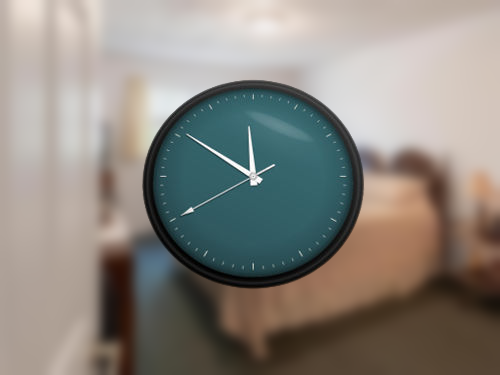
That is 11,50,40
